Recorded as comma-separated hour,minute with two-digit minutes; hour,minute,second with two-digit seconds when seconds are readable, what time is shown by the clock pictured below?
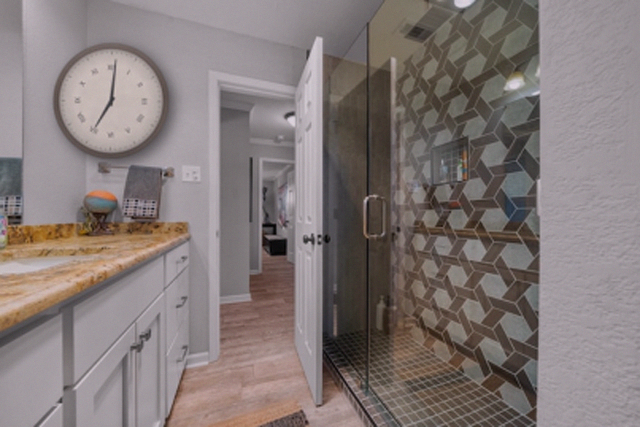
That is 7,01
